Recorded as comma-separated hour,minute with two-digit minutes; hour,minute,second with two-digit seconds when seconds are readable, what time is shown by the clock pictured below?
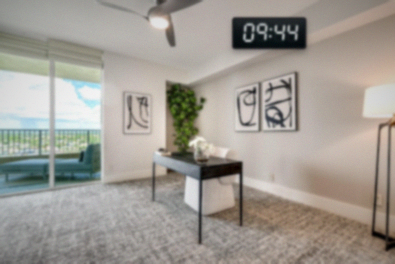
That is 9,44
